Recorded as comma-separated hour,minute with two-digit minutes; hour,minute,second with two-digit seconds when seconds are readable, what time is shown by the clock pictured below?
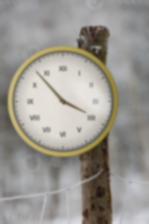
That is 3,53
